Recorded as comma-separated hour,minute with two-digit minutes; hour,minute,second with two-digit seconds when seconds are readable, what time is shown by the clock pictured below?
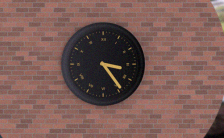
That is 3,24
